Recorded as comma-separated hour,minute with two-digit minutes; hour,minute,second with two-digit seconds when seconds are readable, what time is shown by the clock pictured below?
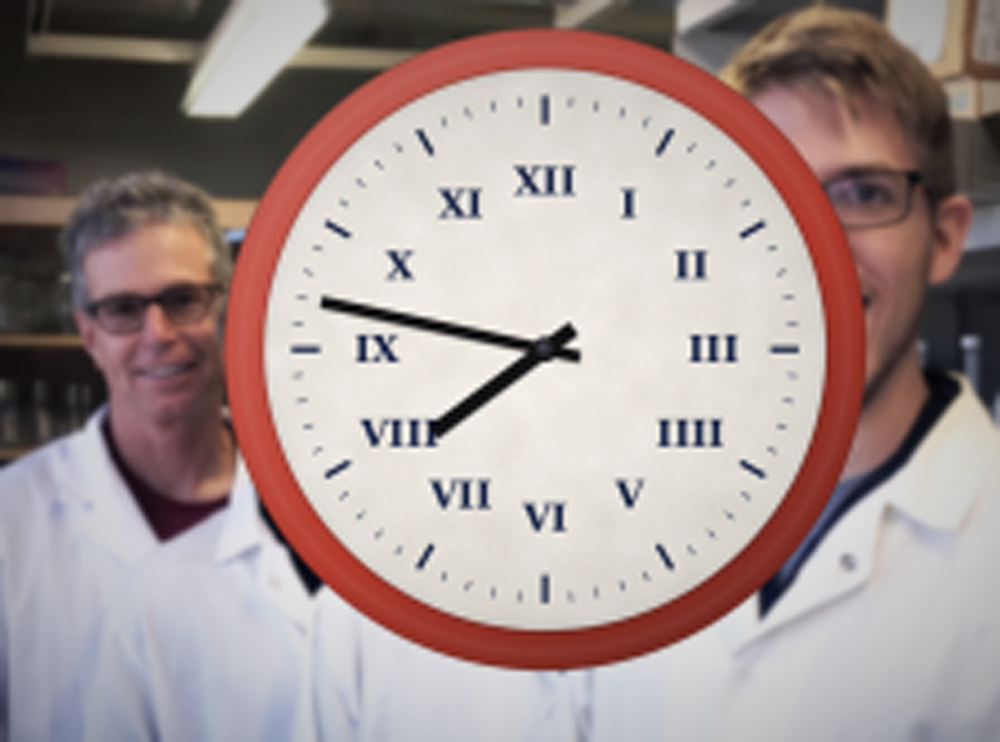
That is 7,47
